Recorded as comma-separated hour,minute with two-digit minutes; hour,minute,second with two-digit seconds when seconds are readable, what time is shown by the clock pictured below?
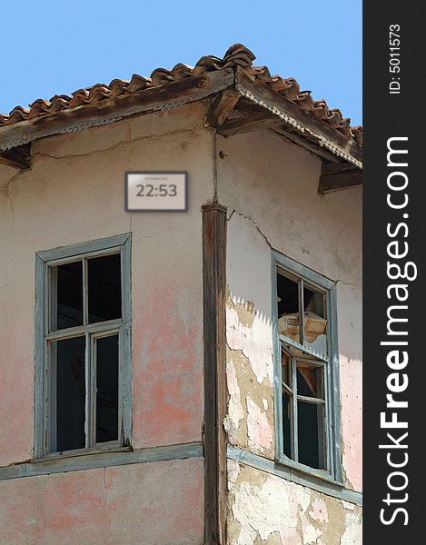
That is 22,53
